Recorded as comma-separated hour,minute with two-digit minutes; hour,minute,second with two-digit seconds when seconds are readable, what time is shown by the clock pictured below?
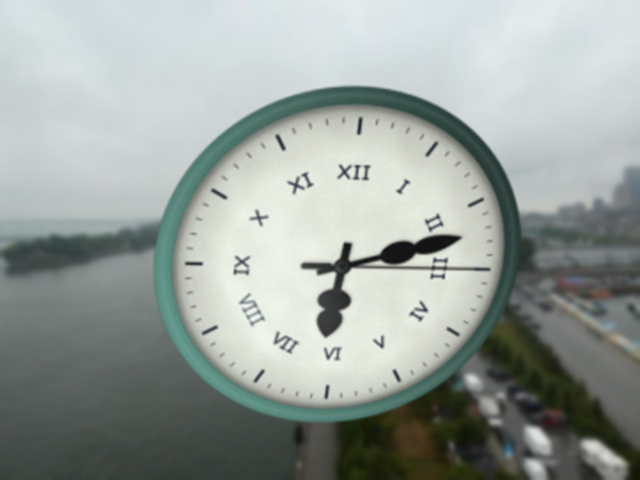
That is 6,12,15
